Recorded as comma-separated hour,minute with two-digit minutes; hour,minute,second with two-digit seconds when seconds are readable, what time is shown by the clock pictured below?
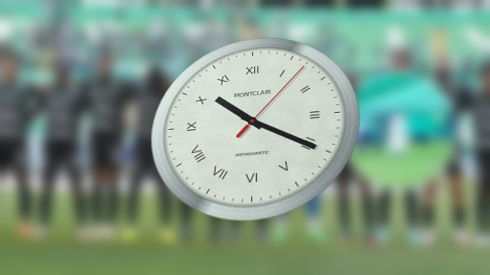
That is 10,20,07
